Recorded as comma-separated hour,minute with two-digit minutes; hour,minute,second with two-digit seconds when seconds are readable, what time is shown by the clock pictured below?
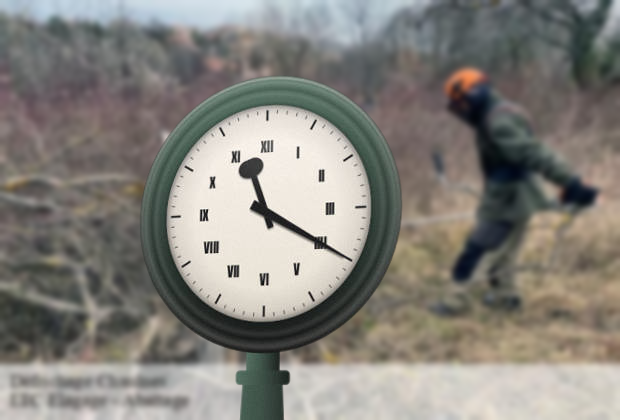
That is 11,20
